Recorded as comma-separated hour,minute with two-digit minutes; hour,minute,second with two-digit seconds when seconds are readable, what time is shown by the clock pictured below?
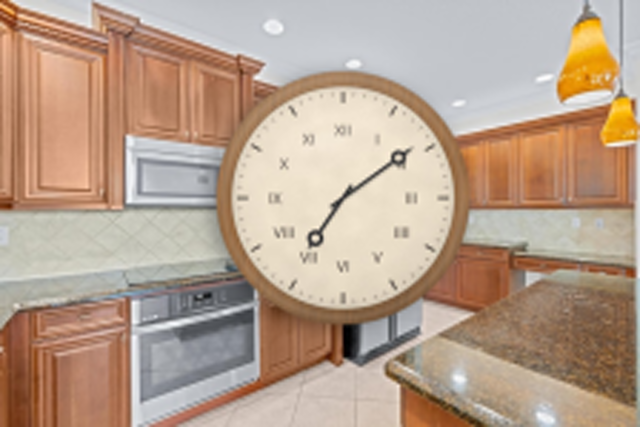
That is 7,09
